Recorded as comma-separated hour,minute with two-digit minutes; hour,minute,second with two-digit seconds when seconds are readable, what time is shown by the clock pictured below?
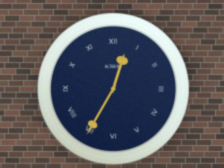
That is 12,35
